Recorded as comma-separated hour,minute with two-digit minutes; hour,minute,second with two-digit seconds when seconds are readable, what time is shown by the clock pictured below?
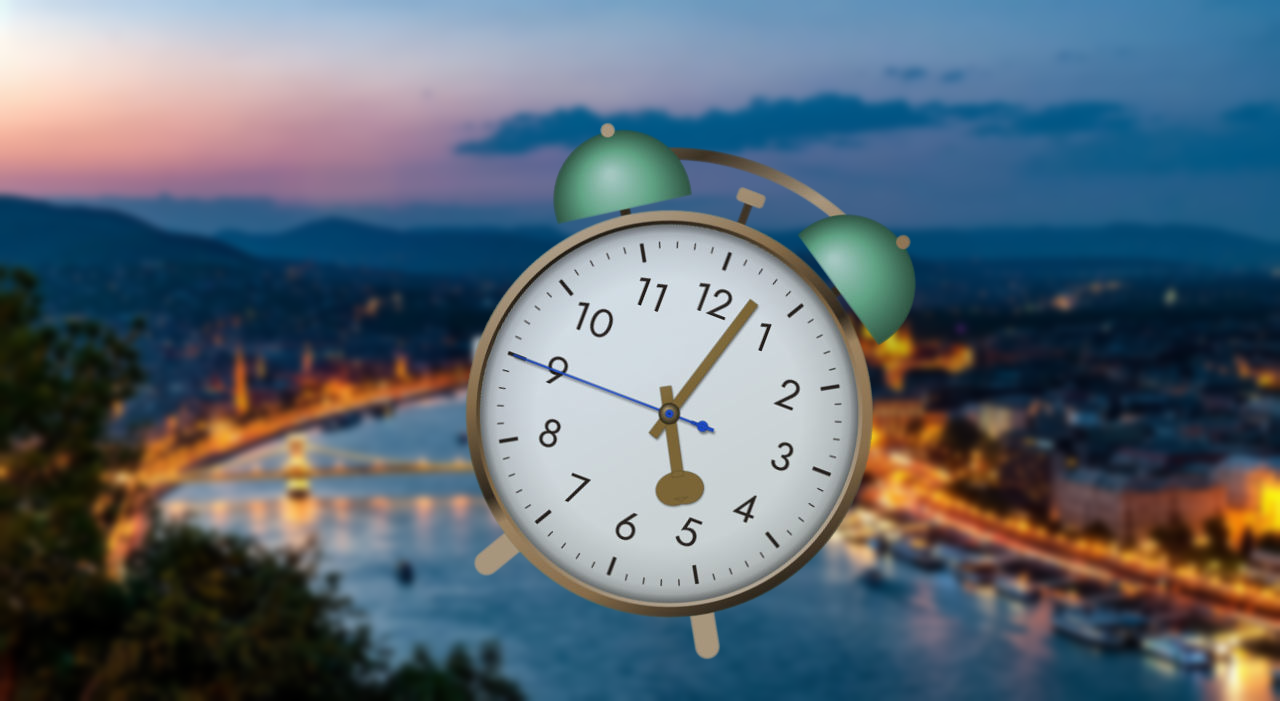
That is 5,02,45
